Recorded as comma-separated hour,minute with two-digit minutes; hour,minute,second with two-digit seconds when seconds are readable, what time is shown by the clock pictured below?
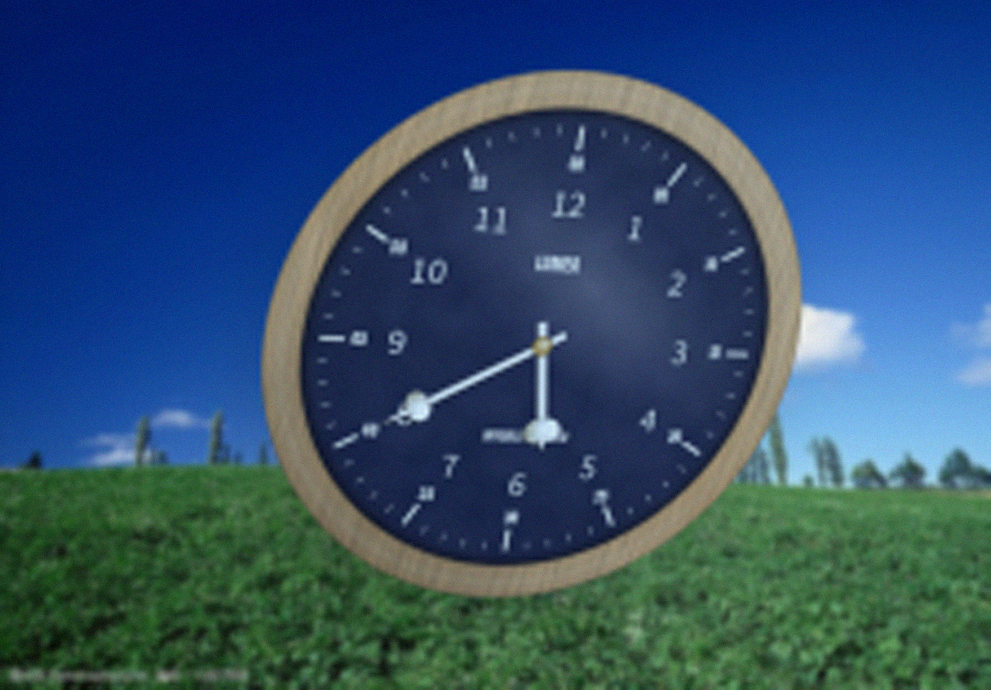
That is 5,40
